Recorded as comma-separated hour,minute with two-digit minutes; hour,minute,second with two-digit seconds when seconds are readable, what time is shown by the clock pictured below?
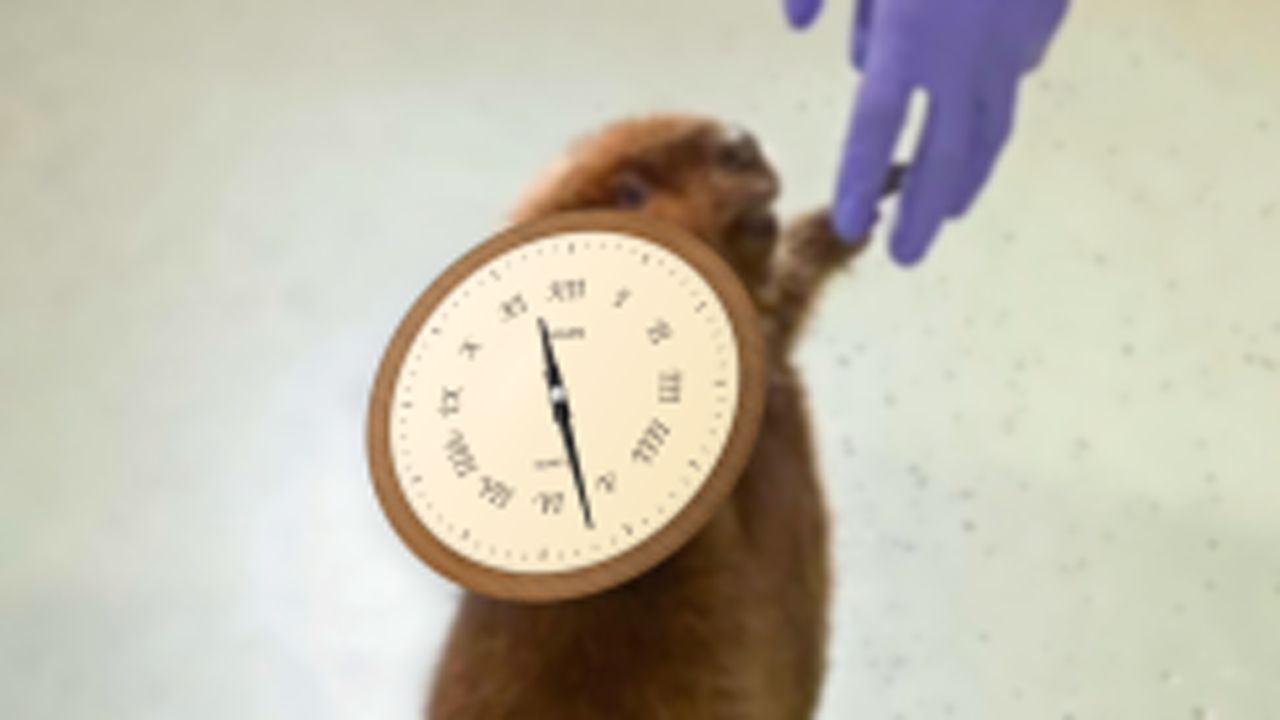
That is 11,27
